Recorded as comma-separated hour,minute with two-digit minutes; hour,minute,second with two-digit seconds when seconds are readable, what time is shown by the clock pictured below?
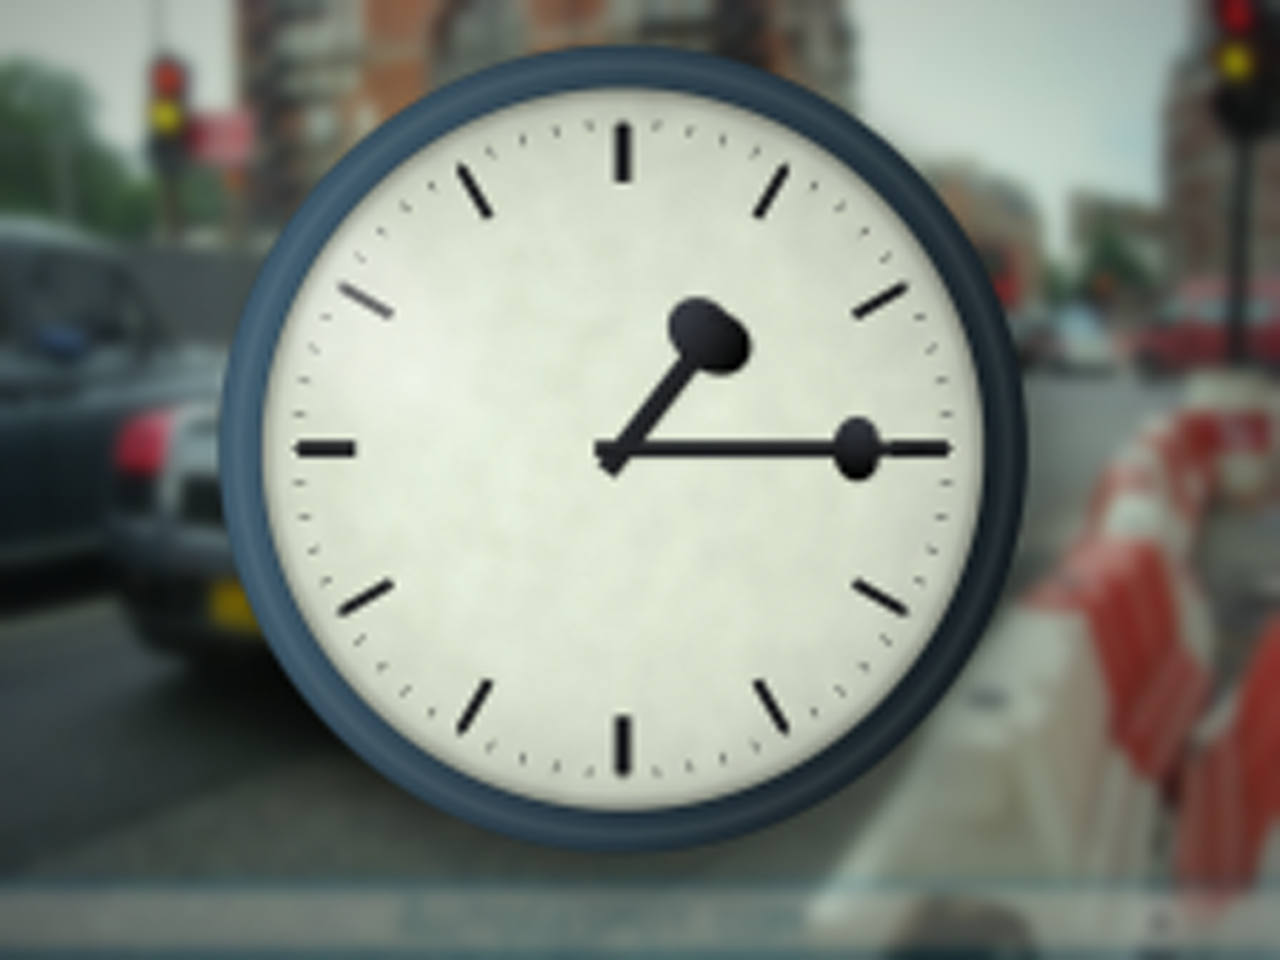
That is 1,15
